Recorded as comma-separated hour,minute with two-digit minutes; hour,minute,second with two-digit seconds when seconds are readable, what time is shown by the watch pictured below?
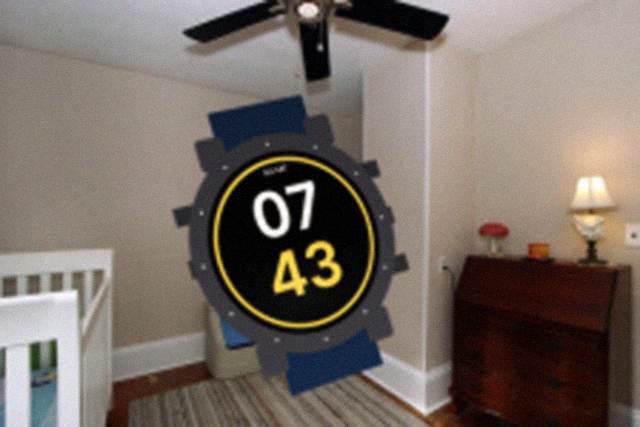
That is 7,43
